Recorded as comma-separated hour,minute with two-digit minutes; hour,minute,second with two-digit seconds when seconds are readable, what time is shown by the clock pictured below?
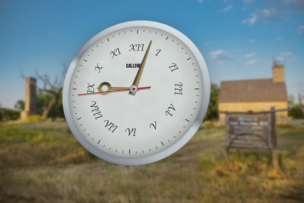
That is 9,02,44
